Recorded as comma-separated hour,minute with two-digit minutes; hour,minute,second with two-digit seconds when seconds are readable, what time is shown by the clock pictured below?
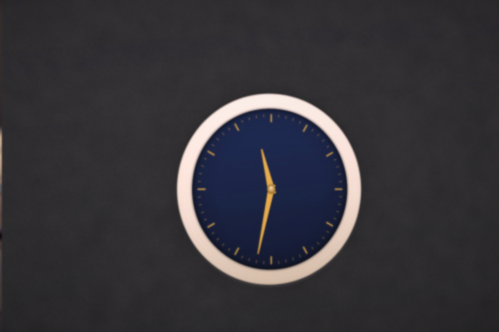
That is 11,32
